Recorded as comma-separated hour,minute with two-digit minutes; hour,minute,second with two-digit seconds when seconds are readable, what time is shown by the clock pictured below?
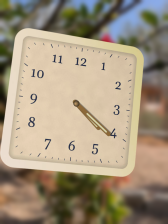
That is 4,21
